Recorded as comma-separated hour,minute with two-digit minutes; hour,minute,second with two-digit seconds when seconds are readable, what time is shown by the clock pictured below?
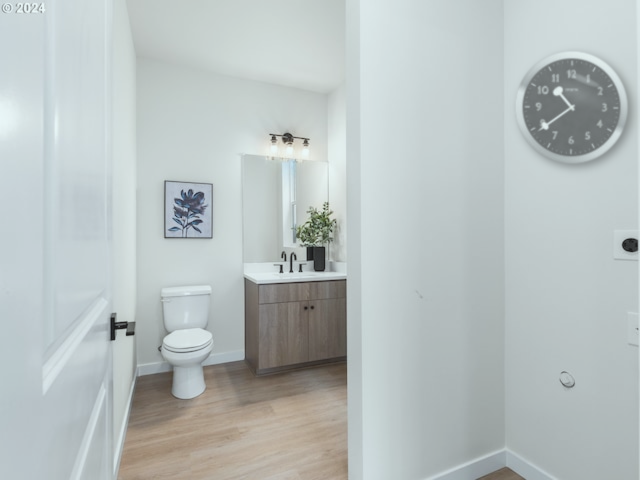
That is 10,39
